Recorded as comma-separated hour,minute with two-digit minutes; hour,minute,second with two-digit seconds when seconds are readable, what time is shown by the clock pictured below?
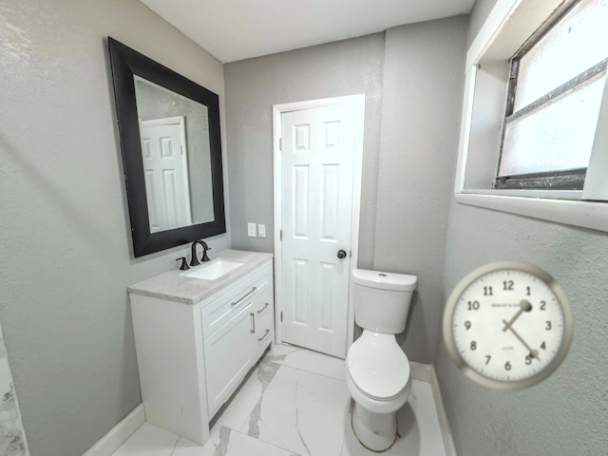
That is 1,23
